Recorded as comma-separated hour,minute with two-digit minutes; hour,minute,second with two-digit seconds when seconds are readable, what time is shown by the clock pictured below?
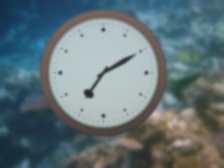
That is 7,10
